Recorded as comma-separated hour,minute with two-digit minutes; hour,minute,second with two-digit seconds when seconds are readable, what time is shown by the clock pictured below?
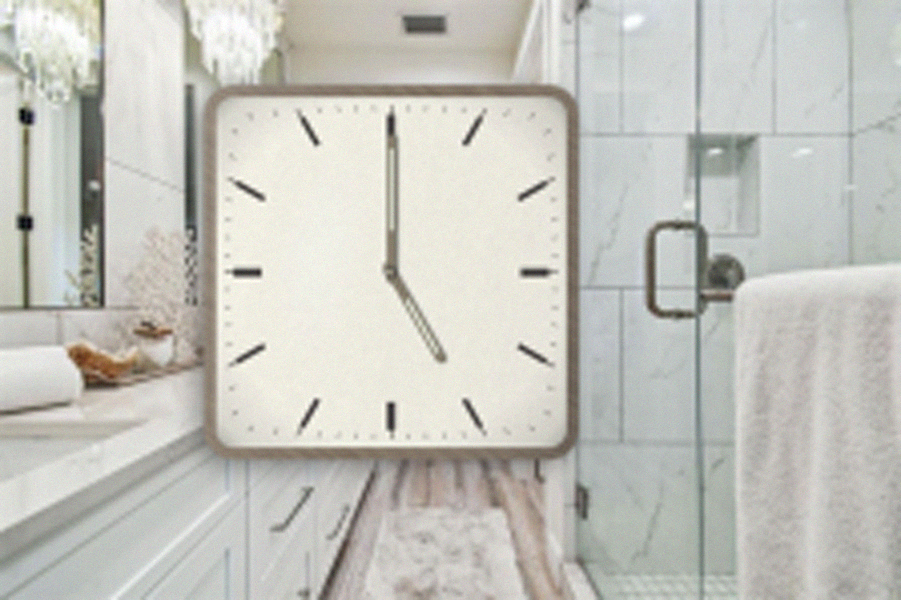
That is 5,00
